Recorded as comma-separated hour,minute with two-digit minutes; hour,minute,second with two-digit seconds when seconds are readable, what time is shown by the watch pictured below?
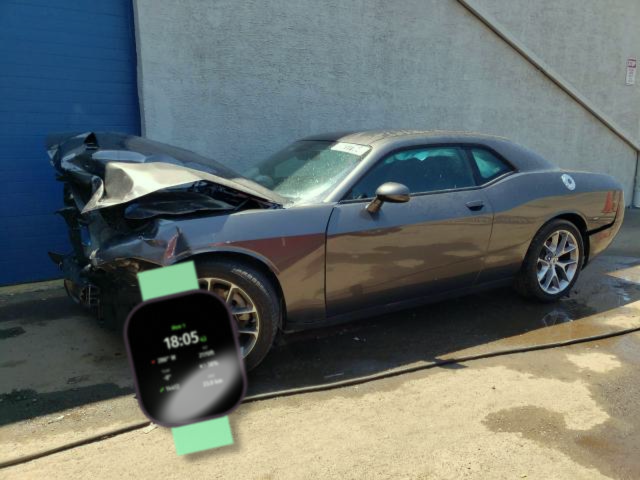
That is 18,05
